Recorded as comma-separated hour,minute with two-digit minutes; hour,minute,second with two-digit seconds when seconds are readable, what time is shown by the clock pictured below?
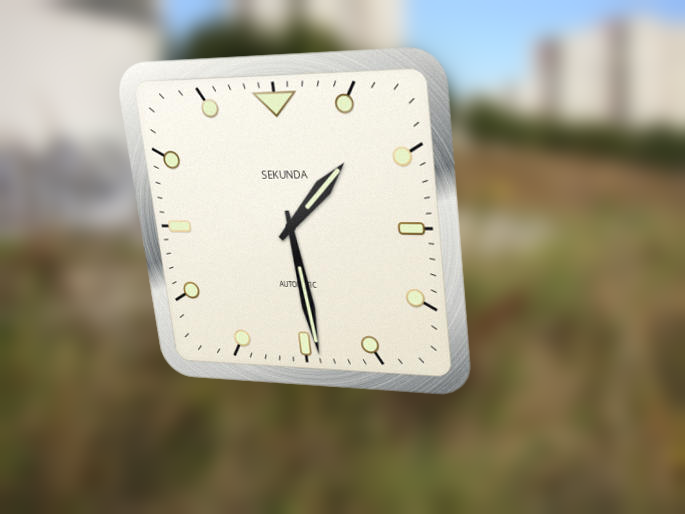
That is 1,29
